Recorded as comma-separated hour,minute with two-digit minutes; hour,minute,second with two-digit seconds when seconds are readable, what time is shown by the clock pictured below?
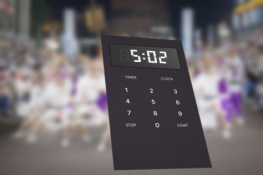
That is 5,02
